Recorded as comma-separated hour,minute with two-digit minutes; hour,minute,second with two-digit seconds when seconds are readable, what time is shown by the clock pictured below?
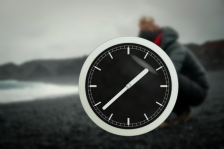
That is 1,38
